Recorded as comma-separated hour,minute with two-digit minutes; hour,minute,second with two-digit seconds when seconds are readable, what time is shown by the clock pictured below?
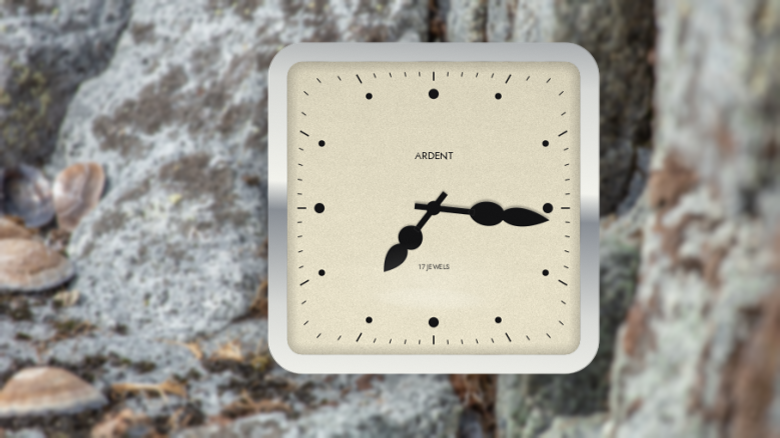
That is 7,16
